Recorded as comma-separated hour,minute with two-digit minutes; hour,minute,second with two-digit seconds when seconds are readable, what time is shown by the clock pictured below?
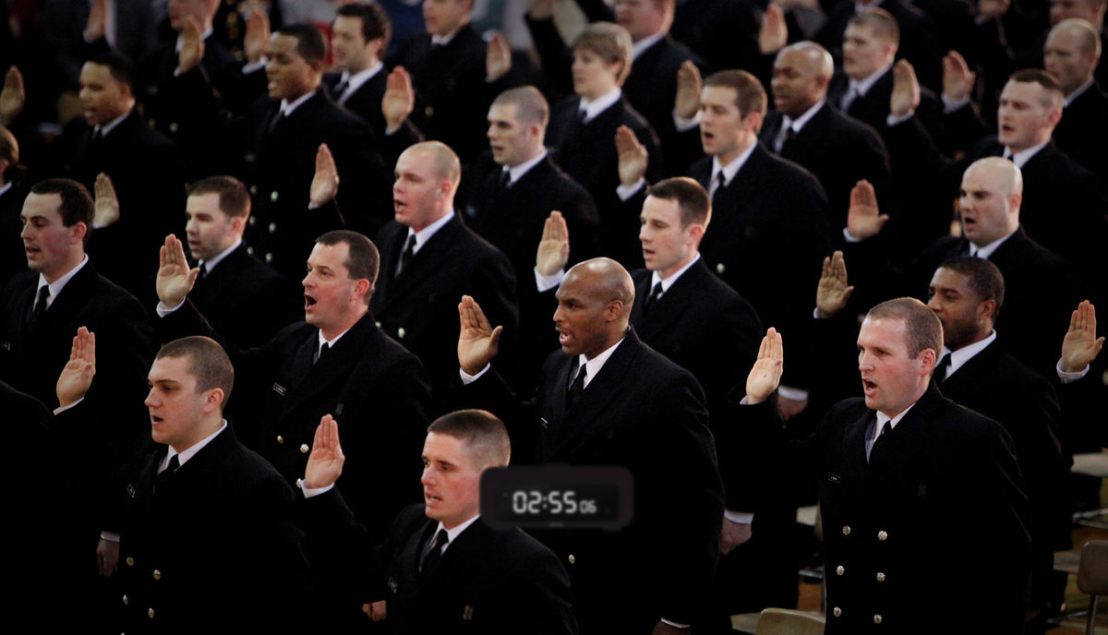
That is 2,55
